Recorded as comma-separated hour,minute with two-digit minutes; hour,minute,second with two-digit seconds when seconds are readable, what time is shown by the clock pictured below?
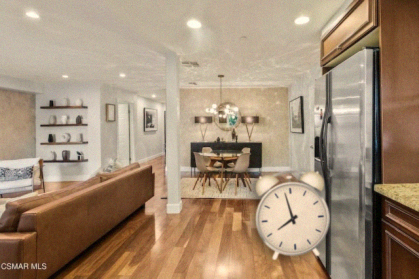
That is 7,58
